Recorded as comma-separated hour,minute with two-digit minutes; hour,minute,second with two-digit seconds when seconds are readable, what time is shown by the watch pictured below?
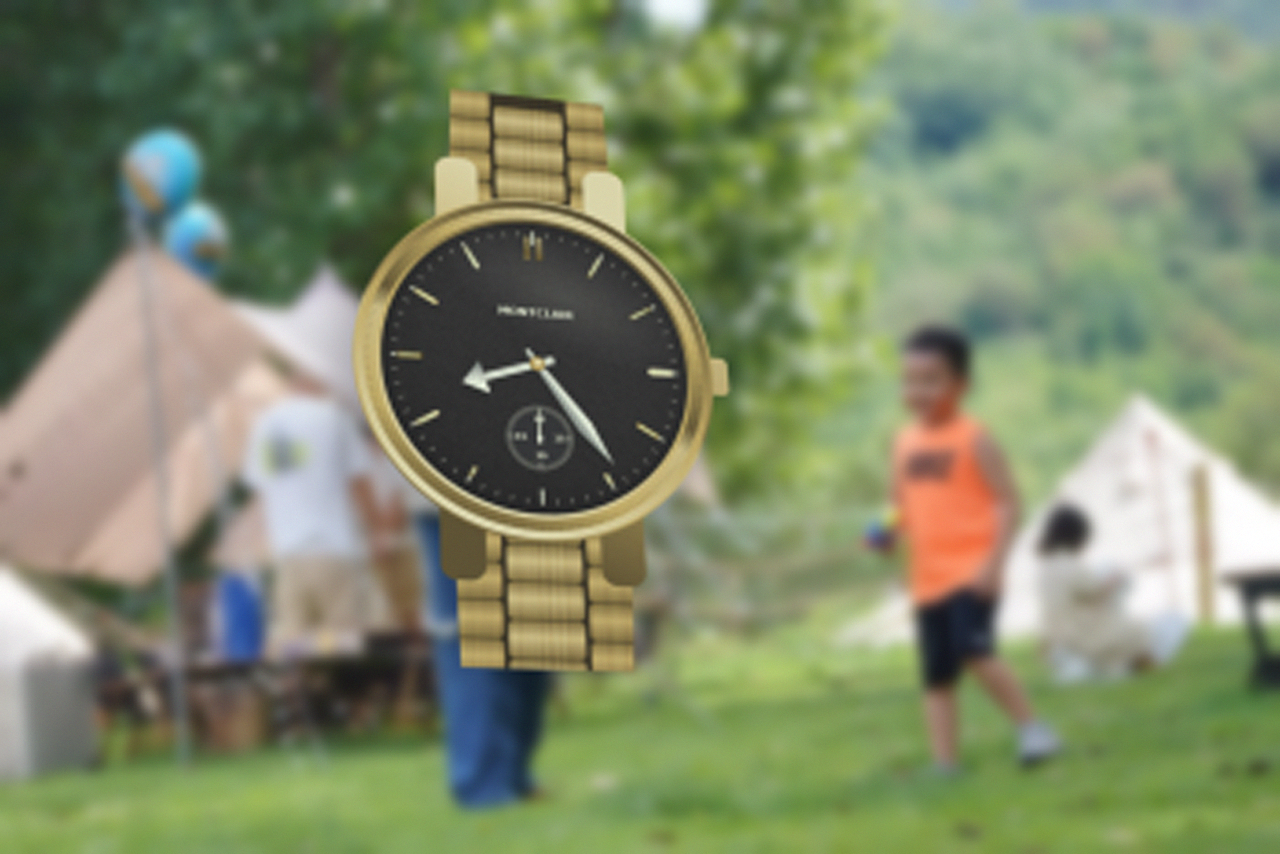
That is 8,24
